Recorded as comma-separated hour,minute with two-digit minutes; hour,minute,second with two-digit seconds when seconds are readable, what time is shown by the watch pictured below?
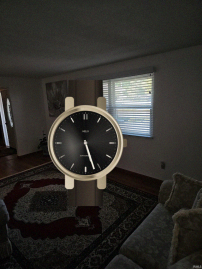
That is 5,27
